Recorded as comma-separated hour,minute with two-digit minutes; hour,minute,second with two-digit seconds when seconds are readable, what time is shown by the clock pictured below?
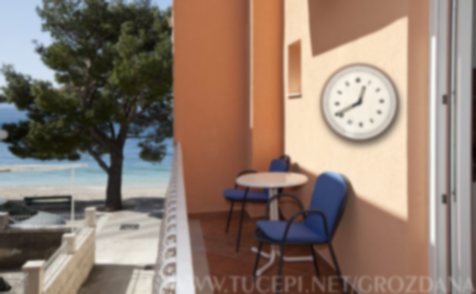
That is 12,41
